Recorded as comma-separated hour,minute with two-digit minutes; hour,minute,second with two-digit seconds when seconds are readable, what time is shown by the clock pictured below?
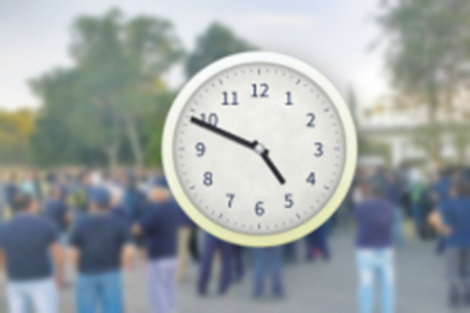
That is 4,49
